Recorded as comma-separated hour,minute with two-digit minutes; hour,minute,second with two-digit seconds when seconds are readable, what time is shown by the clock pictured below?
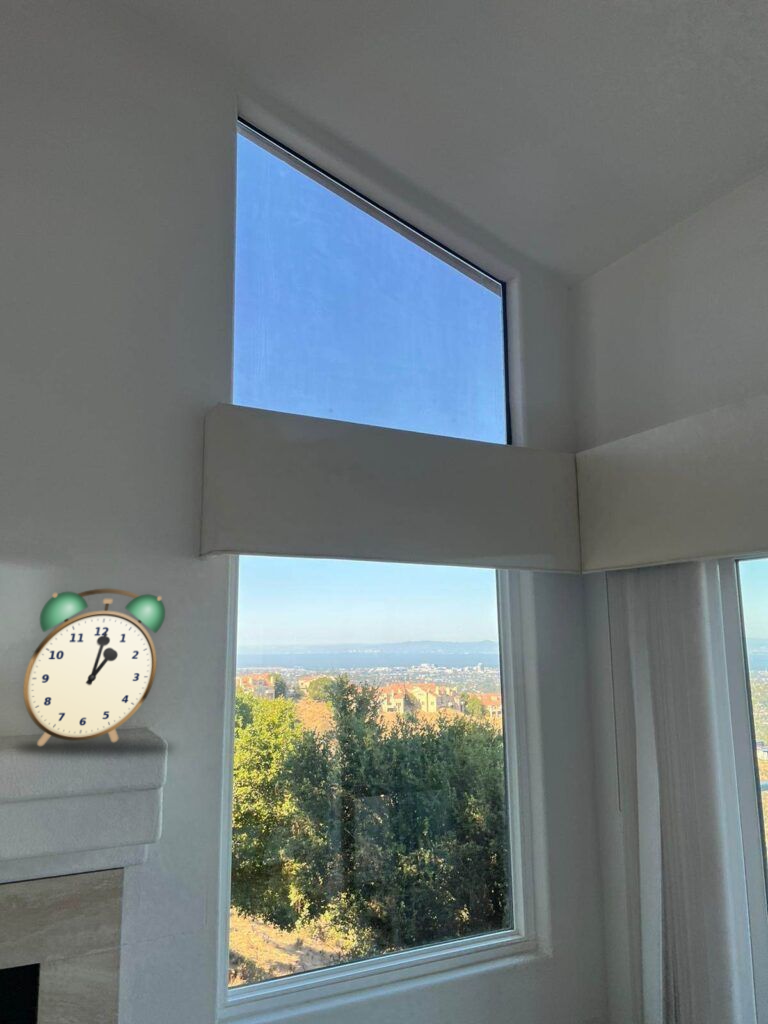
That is 1,01
